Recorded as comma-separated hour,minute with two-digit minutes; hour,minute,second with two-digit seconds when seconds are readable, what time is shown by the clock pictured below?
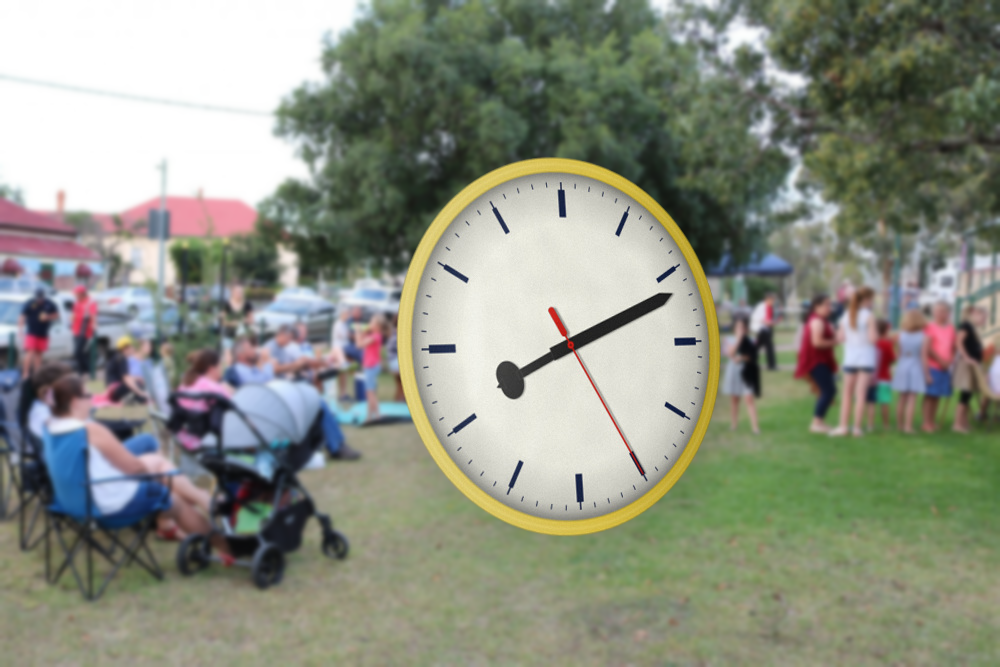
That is 8,11,25
